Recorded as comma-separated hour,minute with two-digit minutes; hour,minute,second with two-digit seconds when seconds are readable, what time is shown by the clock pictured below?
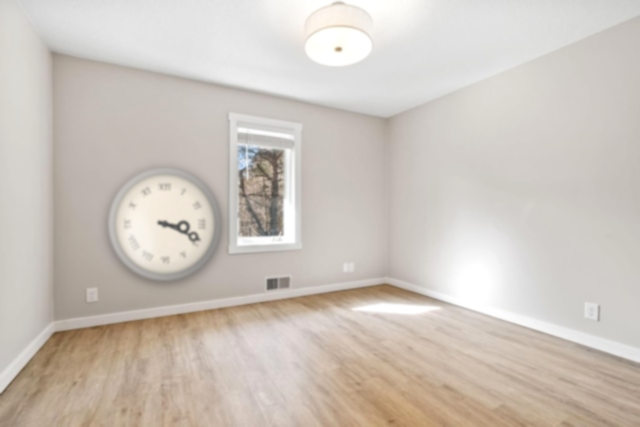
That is 3,19
